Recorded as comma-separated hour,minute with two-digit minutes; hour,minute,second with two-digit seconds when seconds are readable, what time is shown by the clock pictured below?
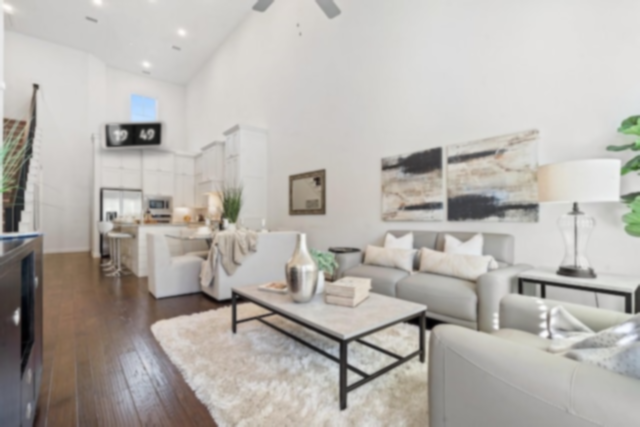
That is 19,49
